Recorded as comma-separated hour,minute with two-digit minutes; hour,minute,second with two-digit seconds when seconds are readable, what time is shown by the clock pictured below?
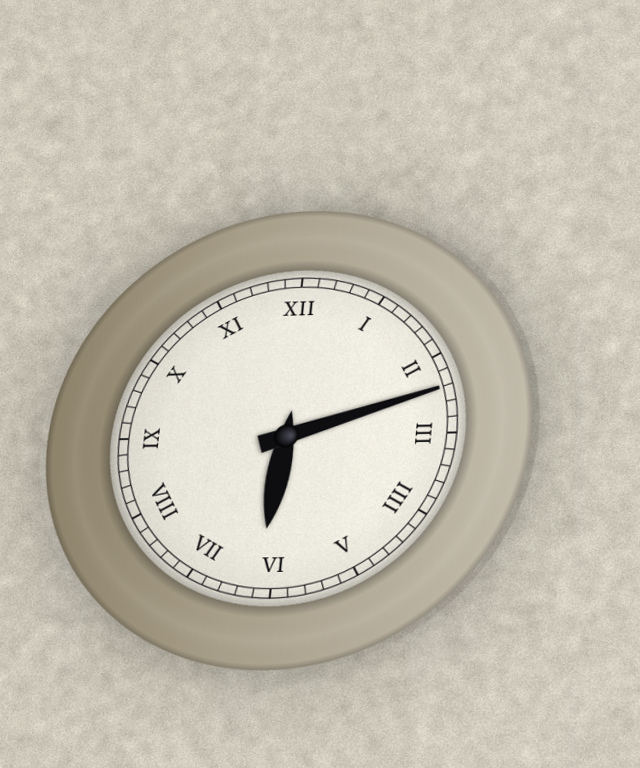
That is 6,12
